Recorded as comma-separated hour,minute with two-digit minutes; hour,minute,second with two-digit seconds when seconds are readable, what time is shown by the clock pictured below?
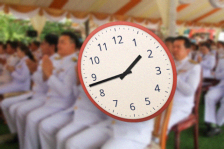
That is 1,43
